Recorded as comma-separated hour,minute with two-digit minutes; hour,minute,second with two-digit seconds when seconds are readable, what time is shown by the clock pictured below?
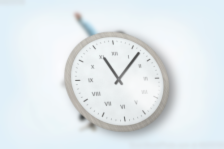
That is 11,07
